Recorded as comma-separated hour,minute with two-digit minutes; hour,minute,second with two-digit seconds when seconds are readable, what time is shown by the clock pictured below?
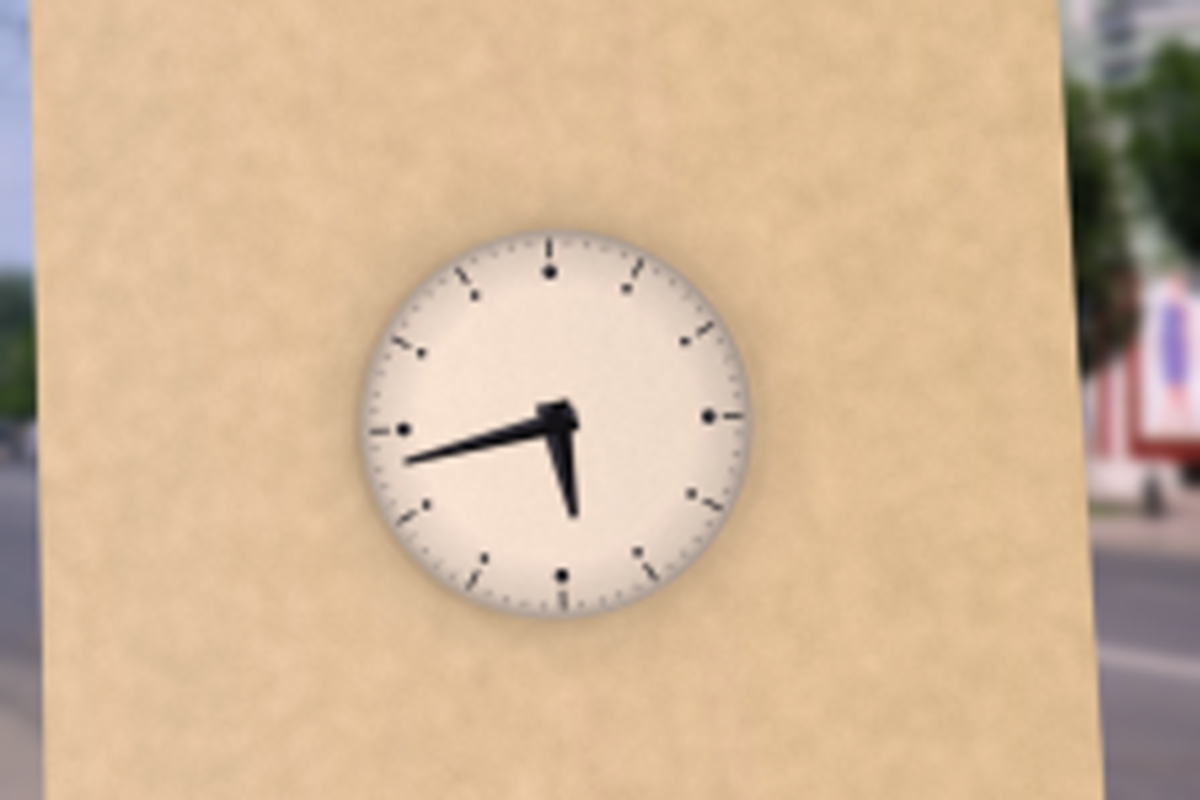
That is 5,43
